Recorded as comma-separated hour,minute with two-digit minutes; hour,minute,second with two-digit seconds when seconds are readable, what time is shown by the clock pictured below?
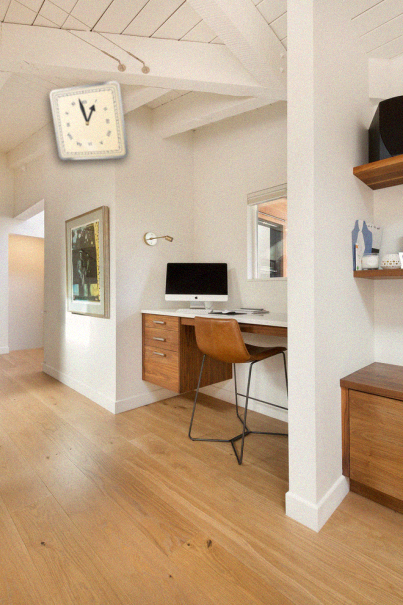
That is 12,58
